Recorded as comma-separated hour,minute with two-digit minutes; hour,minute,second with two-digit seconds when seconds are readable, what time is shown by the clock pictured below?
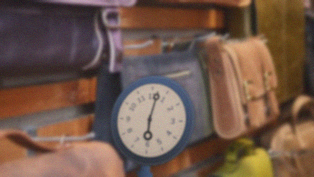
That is 6,02
